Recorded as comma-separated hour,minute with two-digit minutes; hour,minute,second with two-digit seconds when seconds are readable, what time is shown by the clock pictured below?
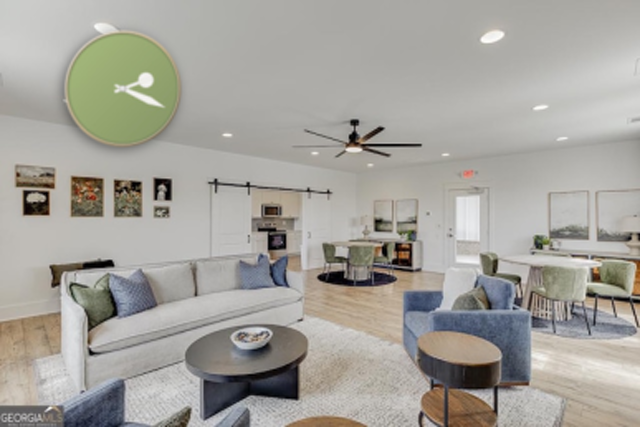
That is 2,19
